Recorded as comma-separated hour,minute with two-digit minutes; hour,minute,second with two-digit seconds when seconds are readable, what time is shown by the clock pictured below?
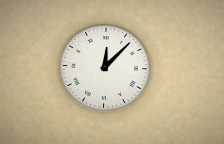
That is 12,07
